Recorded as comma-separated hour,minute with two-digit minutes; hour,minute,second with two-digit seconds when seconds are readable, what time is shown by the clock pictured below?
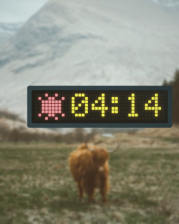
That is 4,14
